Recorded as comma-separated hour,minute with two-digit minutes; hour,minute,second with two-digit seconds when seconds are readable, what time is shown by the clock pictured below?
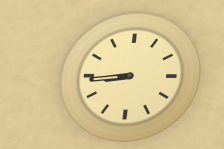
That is 8,44
